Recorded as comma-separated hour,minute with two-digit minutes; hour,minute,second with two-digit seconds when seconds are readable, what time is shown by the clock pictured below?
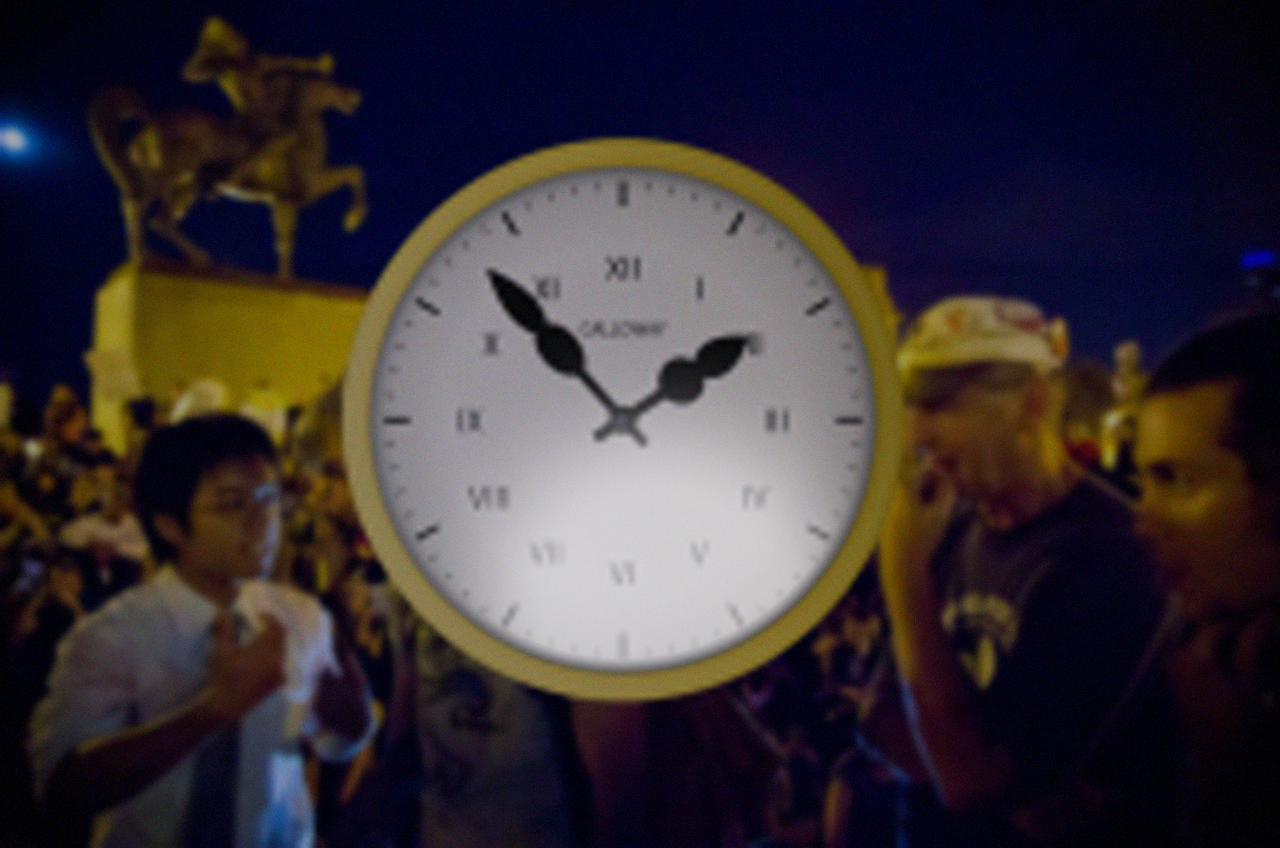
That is 1,53
